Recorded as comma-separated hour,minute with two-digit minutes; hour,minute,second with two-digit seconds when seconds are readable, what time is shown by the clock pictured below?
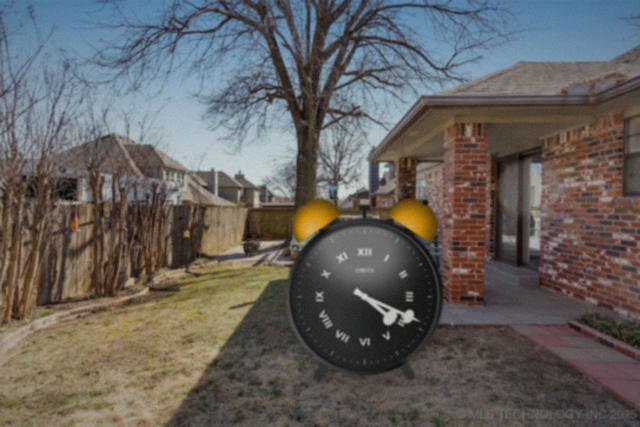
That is 4,19
